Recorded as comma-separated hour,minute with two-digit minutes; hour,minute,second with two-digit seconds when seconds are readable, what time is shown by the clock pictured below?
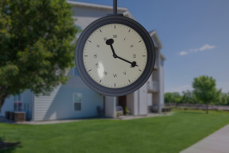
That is 11,19
